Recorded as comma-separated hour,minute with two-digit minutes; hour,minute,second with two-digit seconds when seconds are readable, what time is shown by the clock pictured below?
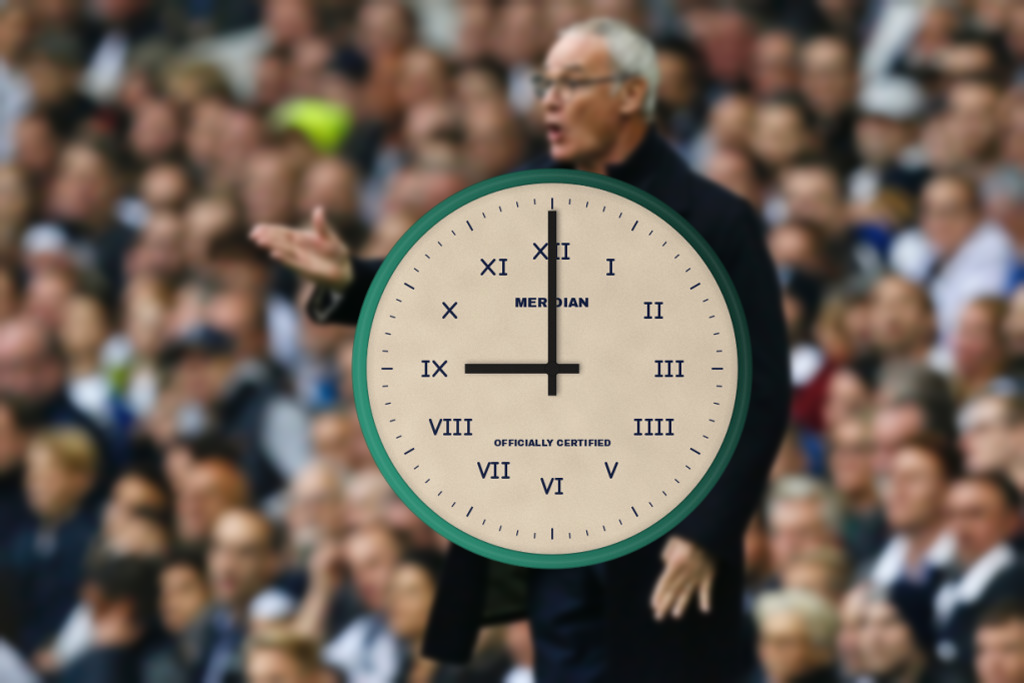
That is 9,00
